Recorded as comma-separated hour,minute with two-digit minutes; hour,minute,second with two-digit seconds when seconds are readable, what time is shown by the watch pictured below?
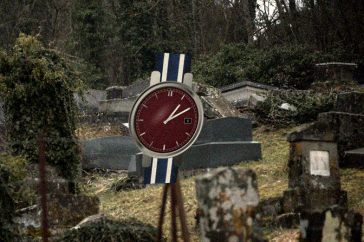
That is 1,10
